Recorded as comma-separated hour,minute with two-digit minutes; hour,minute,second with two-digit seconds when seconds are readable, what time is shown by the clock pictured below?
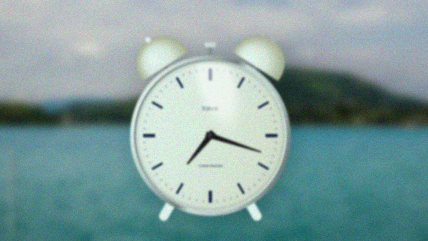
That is 7,18
